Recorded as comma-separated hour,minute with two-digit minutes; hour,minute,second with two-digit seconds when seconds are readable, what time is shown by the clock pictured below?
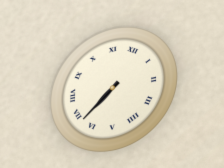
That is 6,33
